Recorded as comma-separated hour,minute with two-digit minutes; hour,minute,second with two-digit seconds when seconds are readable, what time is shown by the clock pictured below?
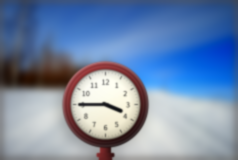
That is 3,45
